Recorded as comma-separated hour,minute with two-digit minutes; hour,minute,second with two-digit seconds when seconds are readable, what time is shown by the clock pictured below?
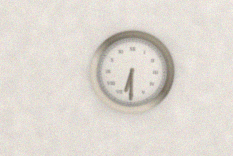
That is 6,30
